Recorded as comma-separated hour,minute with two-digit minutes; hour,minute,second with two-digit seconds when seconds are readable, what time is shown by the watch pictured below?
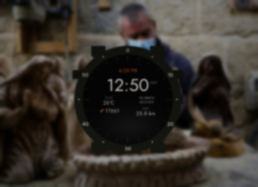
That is 12,50
